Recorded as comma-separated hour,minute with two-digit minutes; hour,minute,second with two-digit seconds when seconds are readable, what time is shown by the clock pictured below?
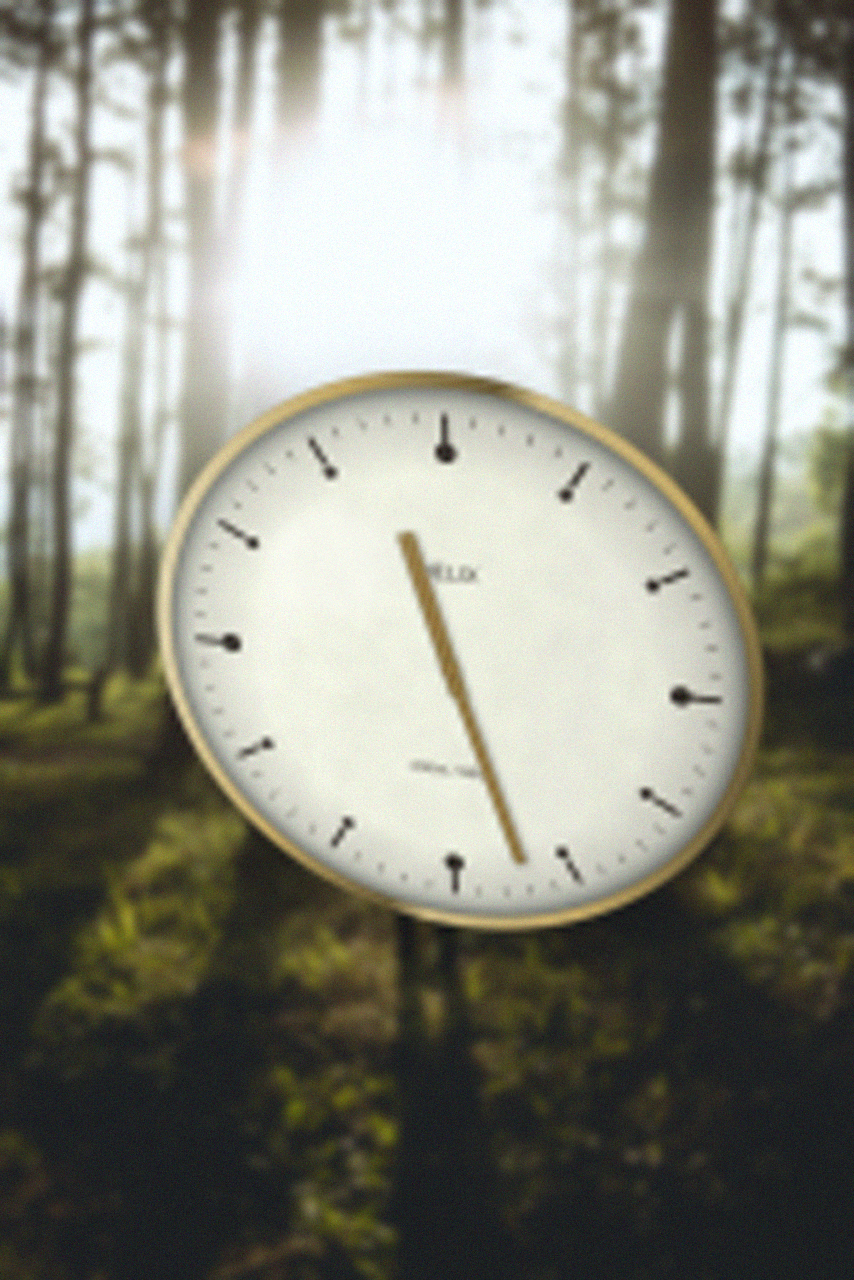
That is 11,27
